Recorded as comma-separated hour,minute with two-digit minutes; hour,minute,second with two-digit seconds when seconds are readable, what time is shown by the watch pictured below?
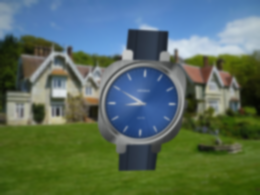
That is 8,50
